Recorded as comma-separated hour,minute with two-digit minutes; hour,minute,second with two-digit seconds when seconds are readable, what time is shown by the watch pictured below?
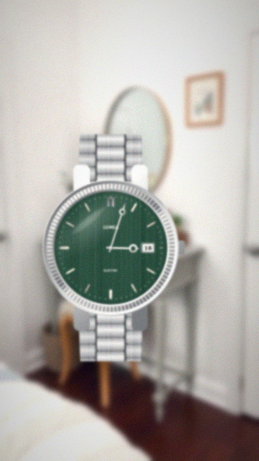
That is 3,03
